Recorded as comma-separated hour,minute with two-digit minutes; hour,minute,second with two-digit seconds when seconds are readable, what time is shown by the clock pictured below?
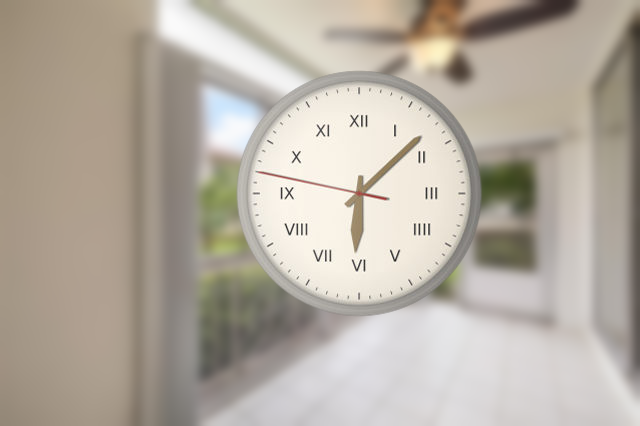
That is 6,07,47
